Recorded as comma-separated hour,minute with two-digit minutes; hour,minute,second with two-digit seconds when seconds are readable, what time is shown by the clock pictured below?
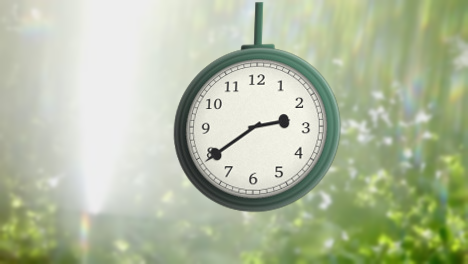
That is 2,39
